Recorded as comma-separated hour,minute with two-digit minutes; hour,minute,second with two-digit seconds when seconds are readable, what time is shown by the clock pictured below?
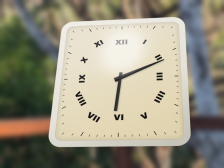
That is 6,11
